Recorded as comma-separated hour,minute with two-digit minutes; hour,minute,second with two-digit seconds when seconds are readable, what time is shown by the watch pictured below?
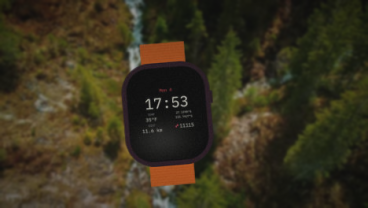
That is 17,53
